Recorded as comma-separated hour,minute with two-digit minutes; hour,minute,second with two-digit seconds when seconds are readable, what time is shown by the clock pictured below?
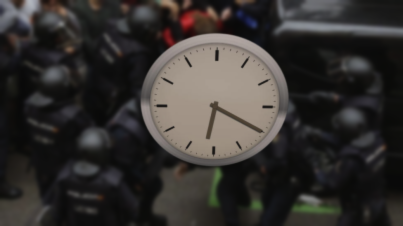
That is 6,20
